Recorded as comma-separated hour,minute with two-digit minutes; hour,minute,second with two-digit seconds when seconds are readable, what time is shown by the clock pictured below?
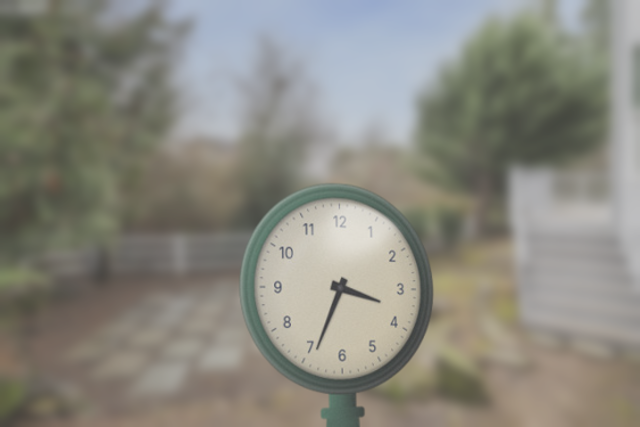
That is 3,34
